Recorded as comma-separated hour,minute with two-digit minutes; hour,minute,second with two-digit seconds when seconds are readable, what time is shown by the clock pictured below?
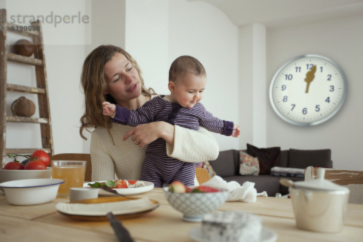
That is 12,02
